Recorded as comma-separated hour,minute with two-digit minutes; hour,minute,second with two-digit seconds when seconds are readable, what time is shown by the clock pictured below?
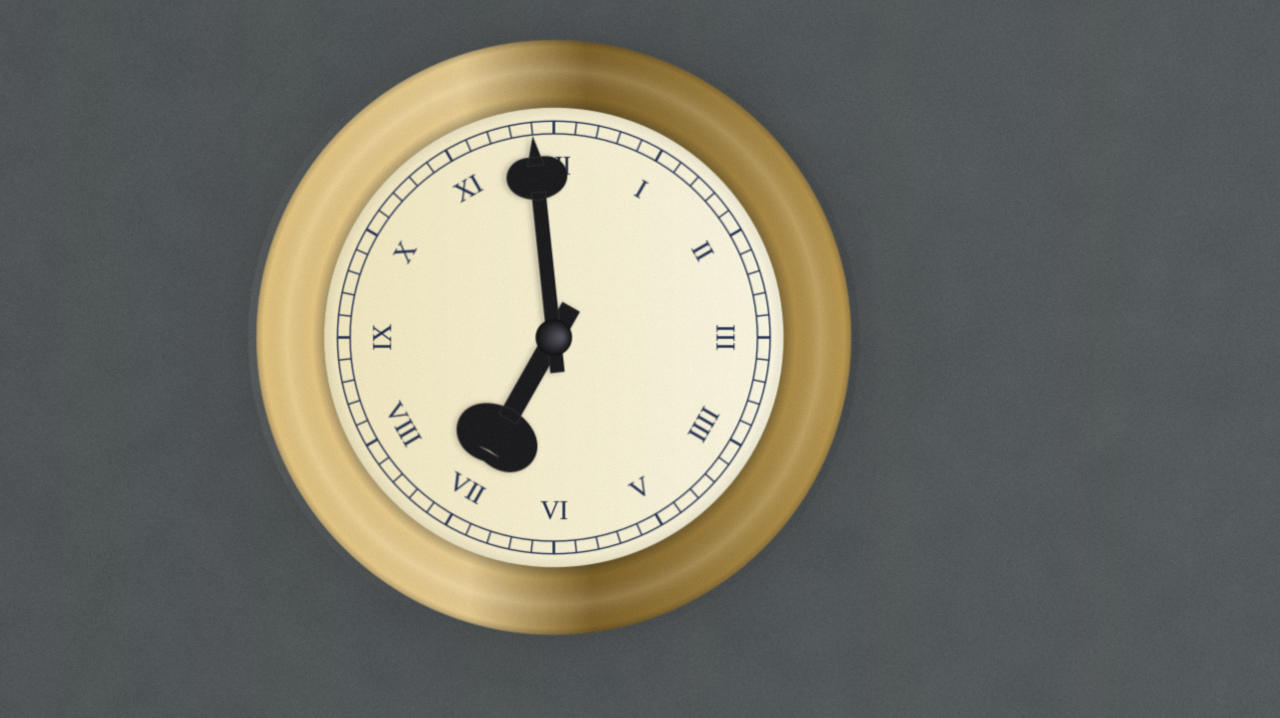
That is 6,59
